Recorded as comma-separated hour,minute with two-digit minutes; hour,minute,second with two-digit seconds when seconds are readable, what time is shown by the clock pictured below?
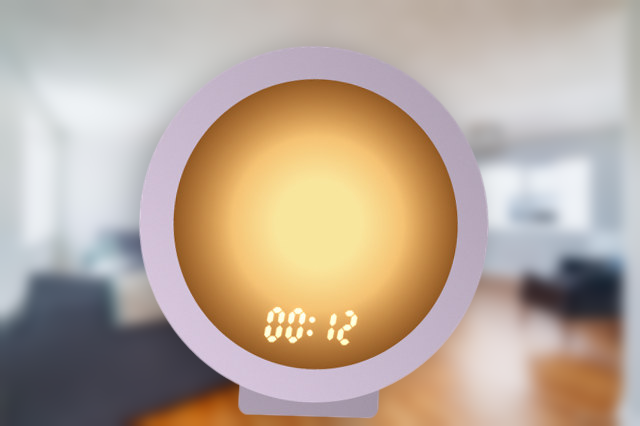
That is 0,12
